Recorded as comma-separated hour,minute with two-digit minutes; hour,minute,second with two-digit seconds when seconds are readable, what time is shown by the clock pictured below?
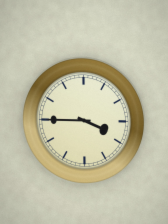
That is 3,45
